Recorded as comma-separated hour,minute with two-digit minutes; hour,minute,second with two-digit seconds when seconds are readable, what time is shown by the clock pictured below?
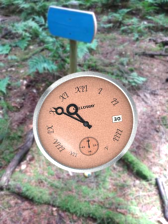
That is 10,51
